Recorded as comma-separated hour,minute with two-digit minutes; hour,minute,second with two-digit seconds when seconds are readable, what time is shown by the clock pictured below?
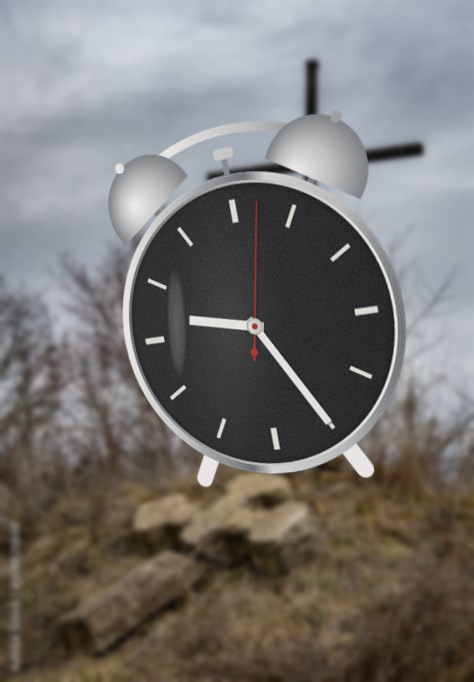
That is 9,25,02
